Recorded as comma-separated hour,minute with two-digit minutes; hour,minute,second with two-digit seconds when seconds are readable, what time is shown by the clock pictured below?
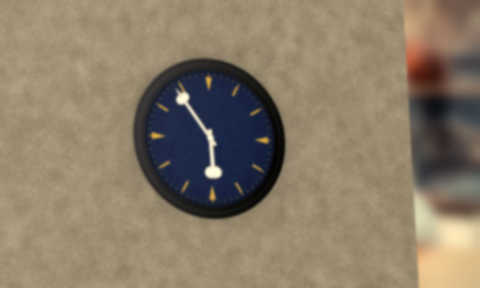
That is 5,54
